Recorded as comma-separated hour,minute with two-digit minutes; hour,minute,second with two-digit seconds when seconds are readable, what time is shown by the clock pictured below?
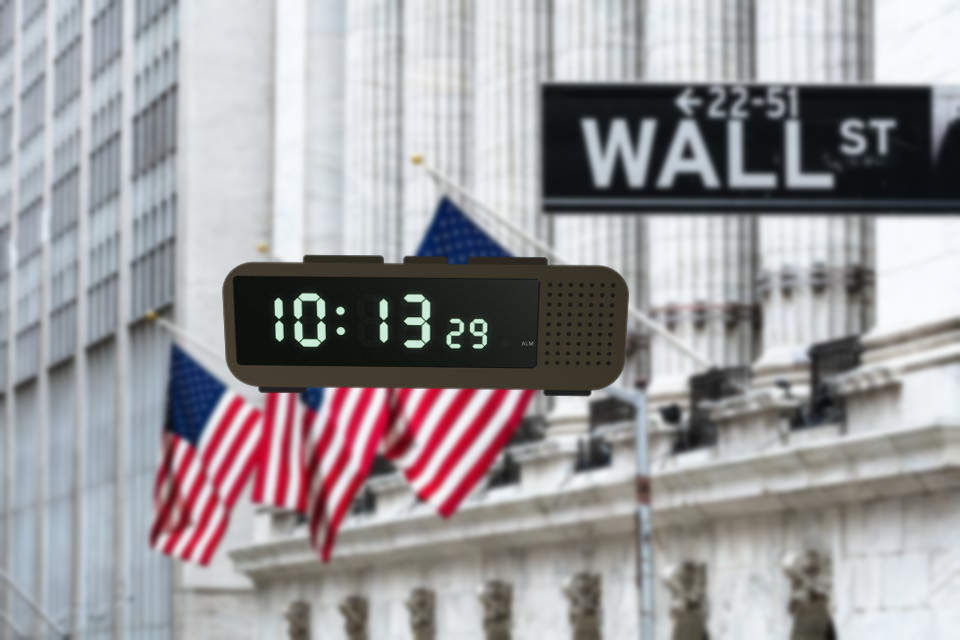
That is 10,13,29
